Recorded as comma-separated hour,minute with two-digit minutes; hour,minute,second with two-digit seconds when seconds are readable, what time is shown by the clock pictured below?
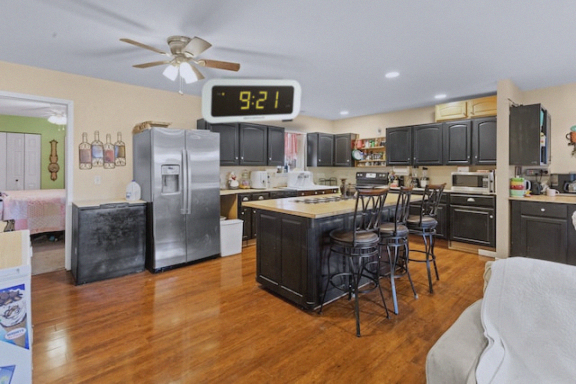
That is 9,21
